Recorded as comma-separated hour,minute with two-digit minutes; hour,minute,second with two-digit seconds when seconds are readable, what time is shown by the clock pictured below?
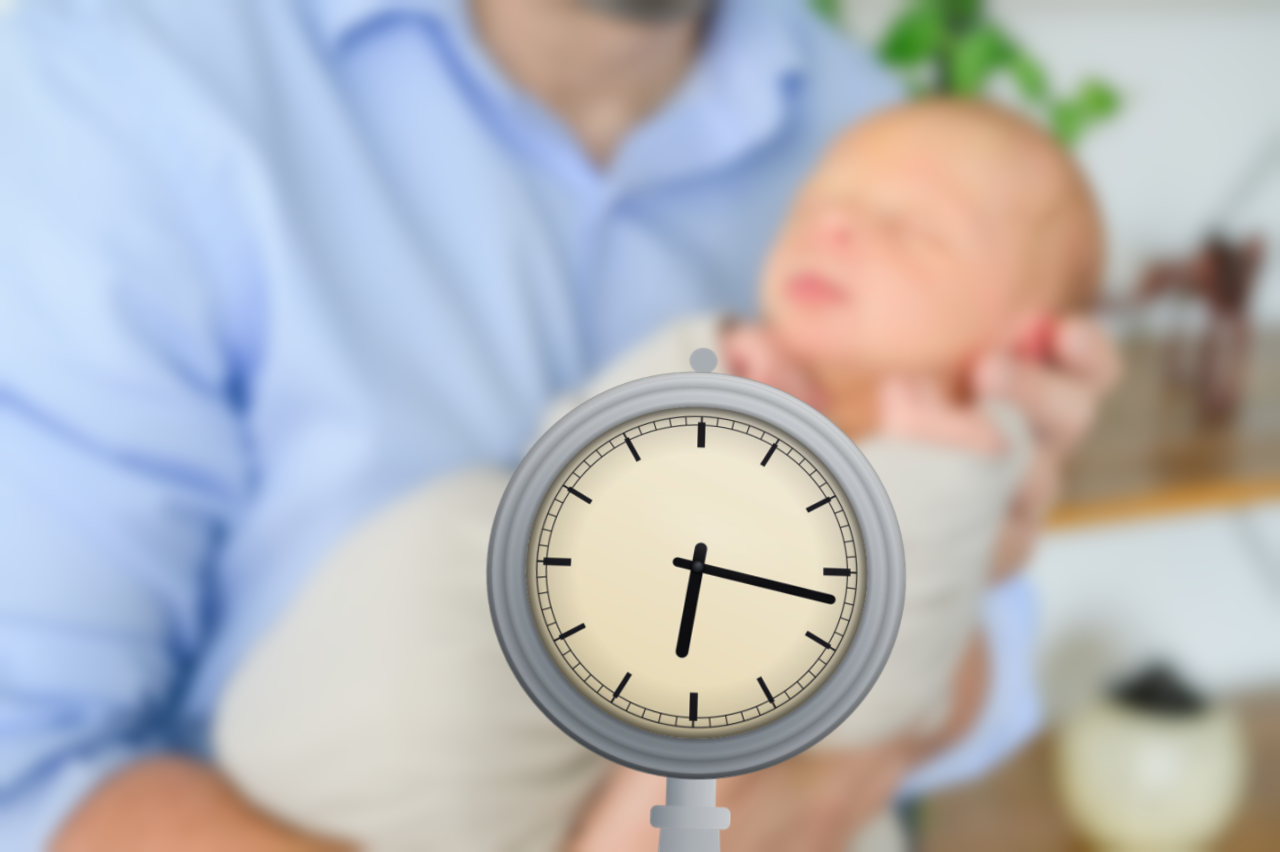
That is 6,17
